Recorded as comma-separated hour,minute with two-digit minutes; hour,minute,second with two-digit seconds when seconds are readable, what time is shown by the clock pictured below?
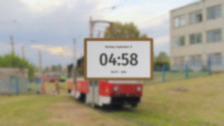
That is 4,58
